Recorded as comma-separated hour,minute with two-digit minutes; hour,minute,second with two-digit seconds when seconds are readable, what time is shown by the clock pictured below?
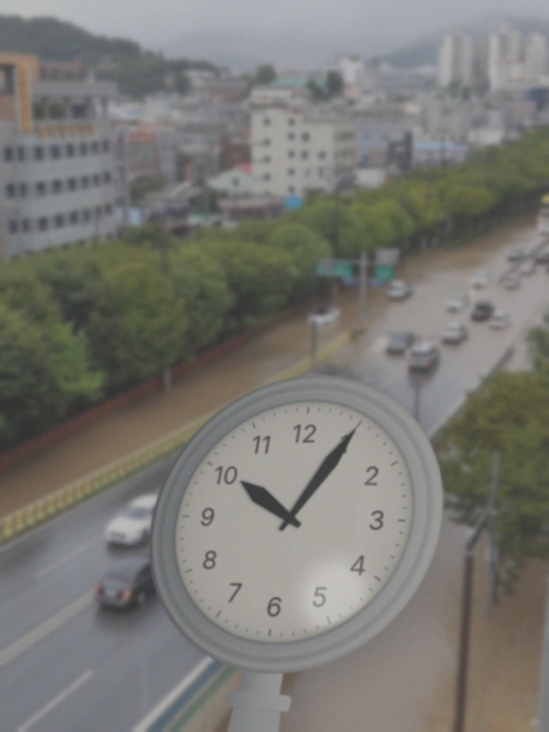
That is 10,05
